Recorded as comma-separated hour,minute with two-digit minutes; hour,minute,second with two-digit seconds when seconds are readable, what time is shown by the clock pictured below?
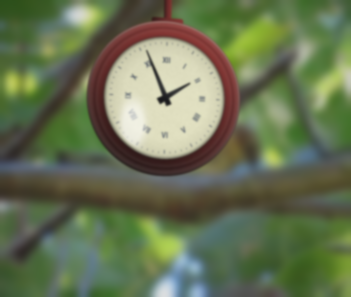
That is 1,56
